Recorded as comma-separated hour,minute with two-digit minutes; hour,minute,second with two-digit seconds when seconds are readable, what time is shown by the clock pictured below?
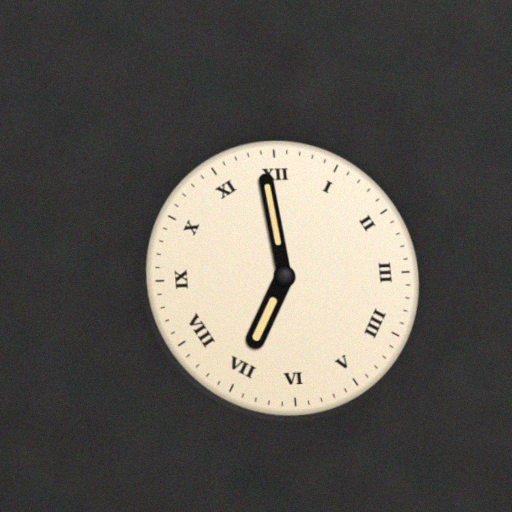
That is 6,59
